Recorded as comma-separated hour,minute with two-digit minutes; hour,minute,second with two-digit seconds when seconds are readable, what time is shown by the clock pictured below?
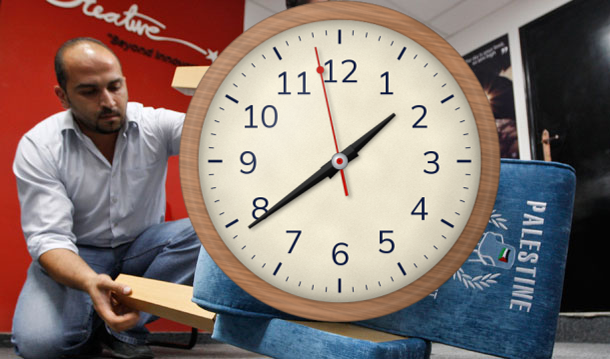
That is 1,38,58
